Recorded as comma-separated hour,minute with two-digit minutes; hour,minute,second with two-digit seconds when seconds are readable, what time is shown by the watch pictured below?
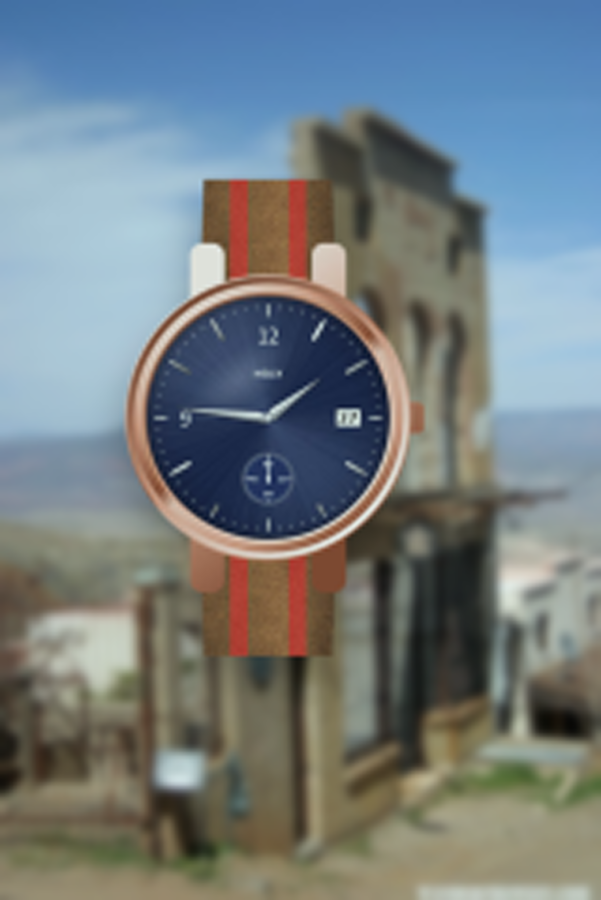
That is 1,46
